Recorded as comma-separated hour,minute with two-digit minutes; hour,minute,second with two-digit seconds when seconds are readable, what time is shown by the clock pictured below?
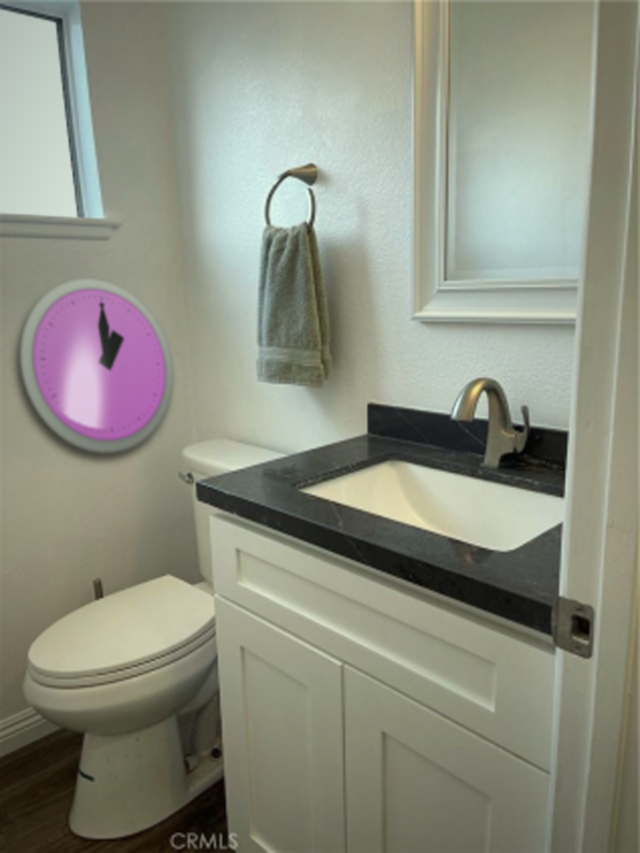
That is 1,00
